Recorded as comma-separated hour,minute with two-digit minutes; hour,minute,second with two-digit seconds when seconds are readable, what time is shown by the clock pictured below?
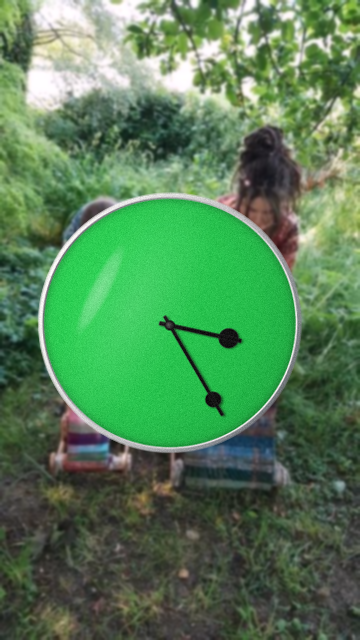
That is 3,25
